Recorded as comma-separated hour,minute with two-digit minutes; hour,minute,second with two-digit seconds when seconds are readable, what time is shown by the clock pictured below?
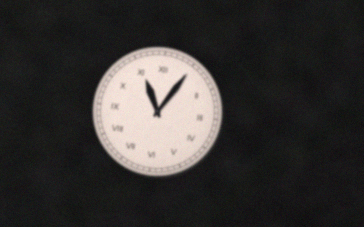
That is 11,05
